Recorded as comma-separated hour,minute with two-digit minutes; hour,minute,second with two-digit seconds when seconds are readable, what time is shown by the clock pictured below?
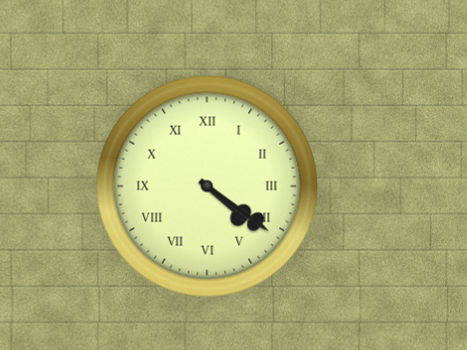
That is 4,21
